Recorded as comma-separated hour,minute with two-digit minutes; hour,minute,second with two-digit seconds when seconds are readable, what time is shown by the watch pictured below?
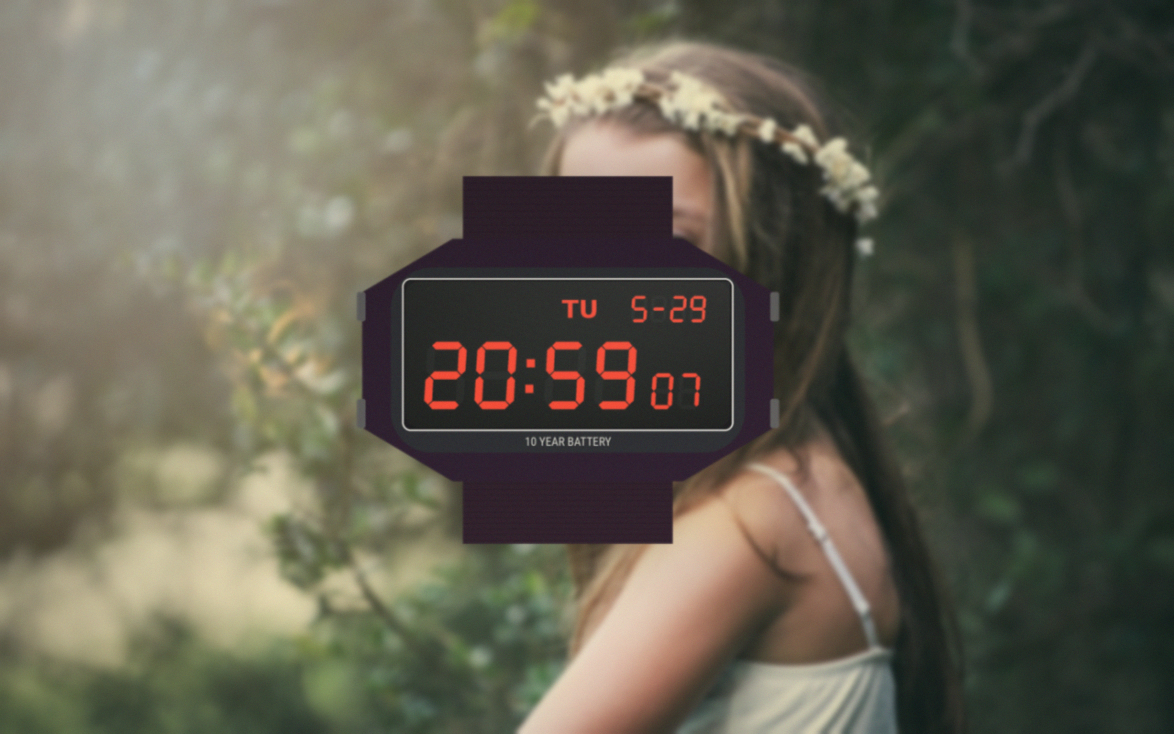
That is 20,59,07
